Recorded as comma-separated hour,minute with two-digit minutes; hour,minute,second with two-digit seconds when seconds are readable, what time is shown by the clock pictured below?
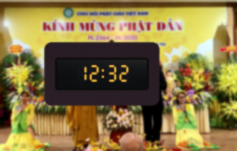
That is 12,32
